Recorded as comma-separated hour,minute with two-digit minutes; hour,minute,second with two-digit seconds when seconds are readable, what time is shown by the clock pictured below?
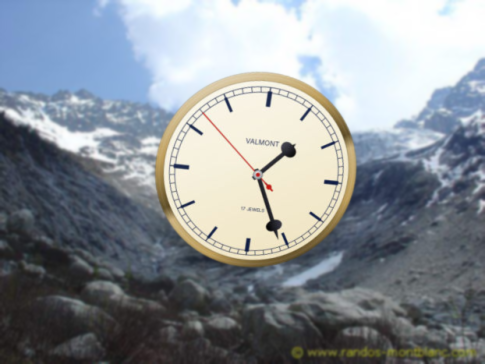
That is 1,25,52
